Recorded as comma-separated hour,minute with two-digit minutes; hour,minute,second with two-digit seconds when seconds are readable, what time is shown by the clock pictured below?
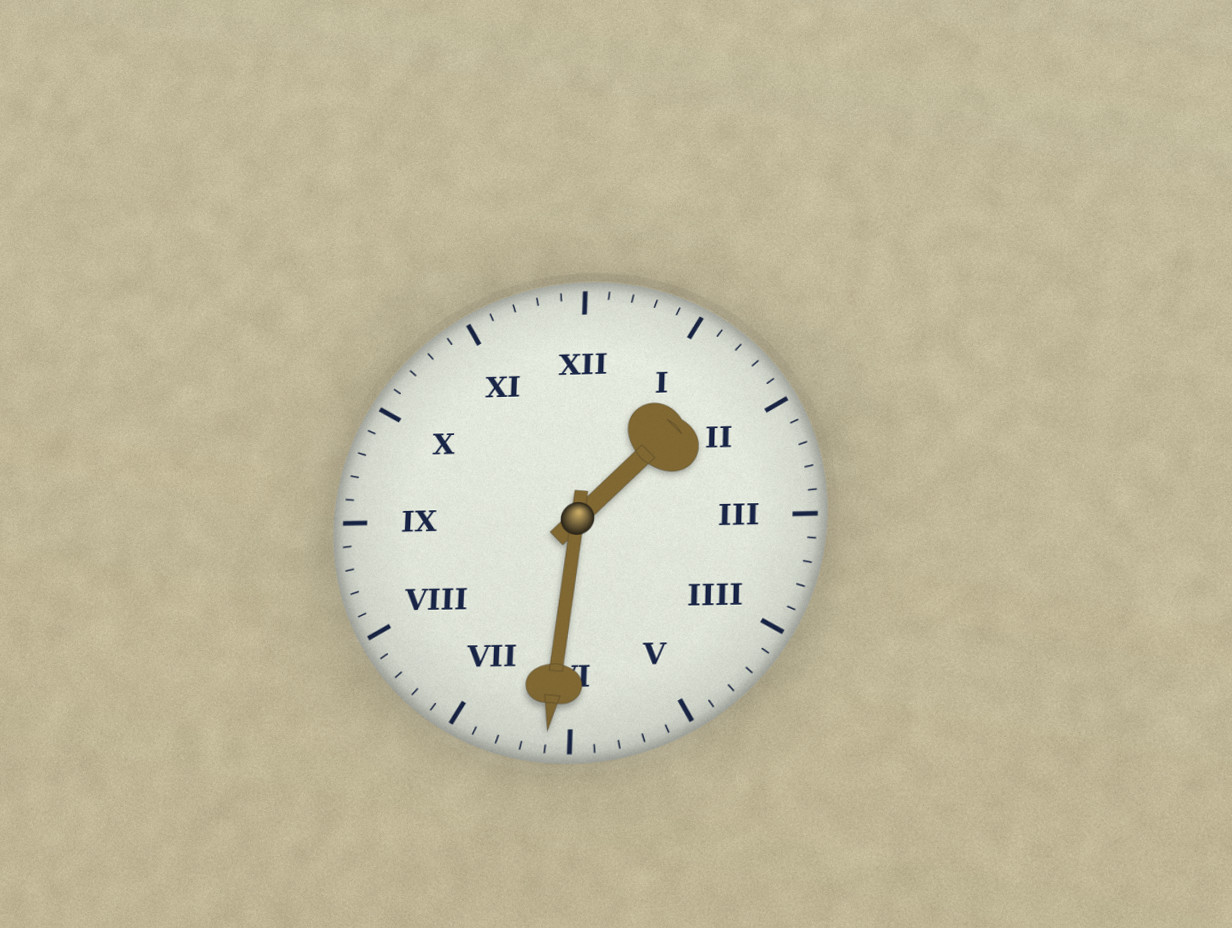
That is 1,31
